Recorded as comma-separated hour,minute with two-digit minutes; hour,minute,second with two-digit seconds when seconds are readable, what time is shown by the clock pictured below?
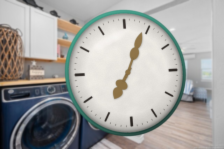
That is 7,04
